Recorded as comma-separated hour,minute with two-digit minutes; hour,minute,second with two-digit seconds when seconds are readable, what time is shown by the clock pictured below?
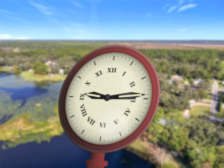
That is 9,14
